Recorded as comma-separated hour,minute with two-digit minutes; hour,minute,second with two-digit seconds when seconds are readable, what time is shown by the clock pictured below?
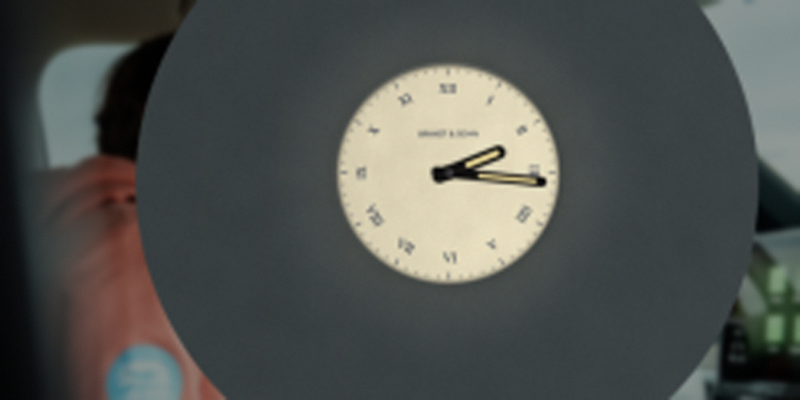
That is 2,16
